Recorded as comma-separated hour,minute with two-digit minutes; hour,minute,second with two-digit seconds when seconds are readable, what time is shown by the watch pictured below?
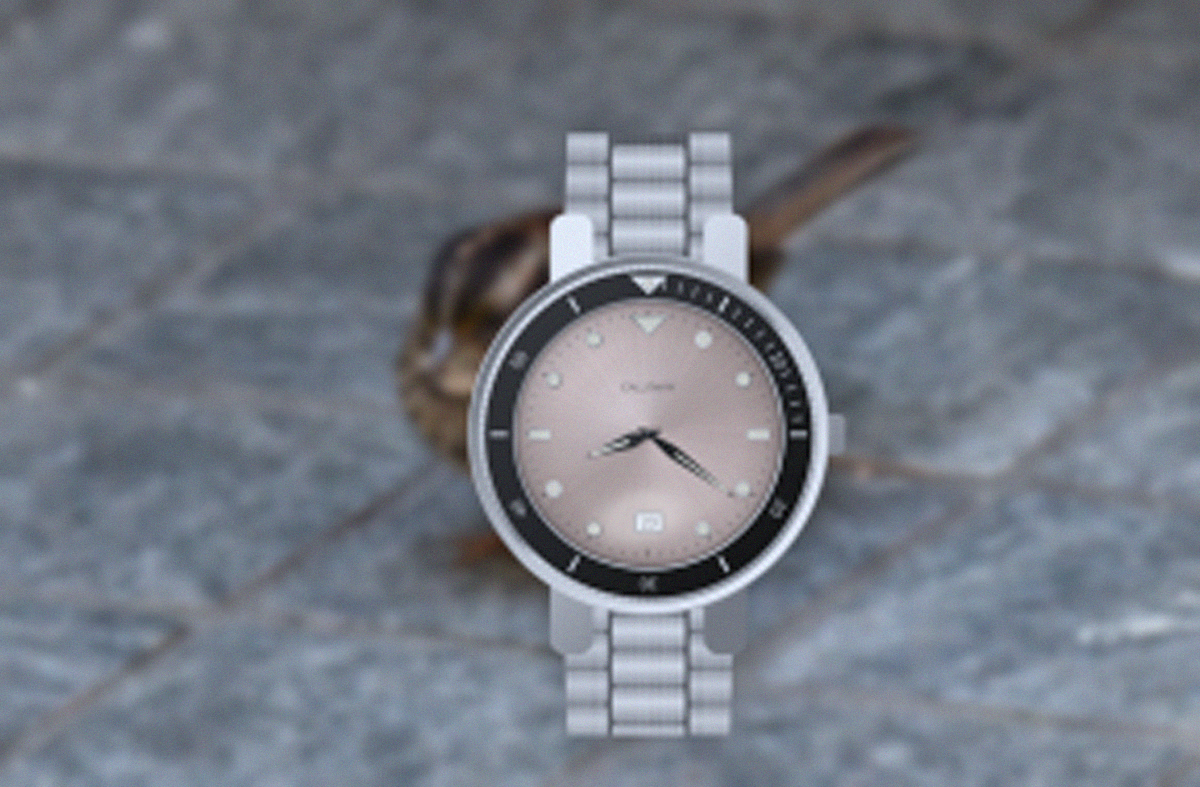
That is 8,21
